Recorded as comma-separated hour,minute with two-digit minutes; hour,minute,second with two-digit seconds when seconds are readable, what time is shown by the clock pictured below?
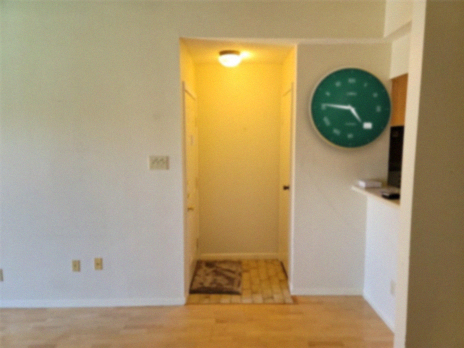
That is 4,46
